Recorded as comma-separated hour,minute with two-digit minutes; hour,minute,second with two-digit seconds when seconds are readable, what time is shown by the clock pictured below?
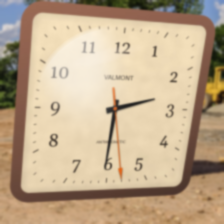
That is 2,30,28
